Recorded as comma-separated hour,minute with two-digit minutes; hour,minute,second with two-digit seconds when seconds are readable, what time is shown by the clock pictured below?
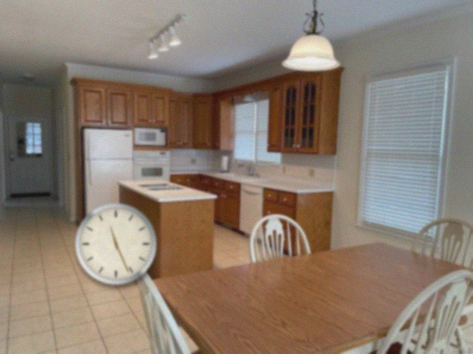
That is 11,26
